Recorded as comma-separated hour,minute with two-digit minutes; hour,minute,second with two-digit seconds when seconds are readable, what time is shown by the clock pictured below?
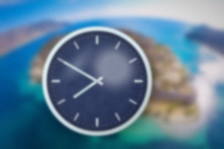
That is 7,50
